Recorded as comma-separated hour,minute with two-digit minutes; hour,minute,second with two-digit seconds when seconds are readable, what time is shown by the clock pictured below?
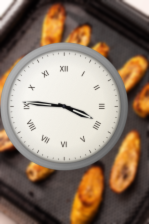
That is 3,46
